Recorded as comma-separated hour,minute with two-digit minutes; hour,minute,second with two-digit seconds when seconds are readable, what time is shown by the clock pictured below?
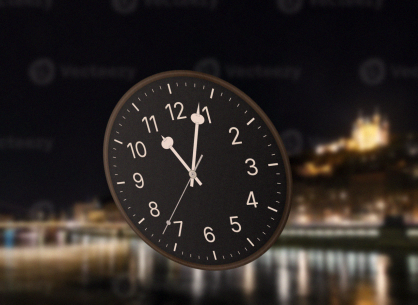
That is 11,03,37
